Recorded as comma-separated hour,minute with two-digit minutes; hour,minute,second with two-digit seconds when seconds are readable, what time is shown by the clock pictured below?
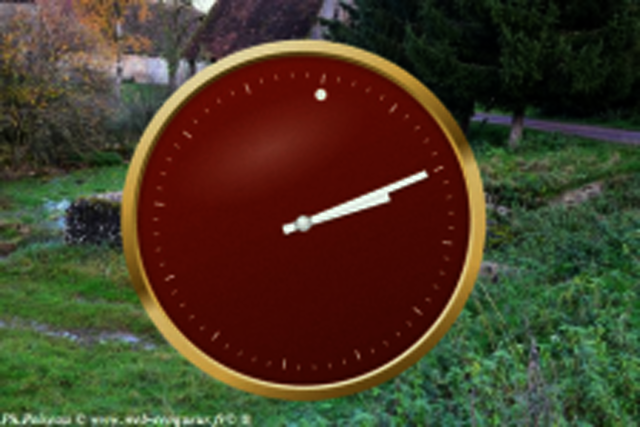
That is 2,10
